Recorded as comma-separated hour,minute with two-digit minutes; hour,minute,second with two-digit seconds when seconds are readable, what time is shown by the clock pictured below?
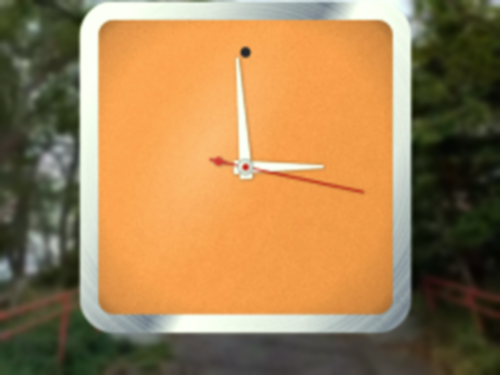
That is 2,59,17
